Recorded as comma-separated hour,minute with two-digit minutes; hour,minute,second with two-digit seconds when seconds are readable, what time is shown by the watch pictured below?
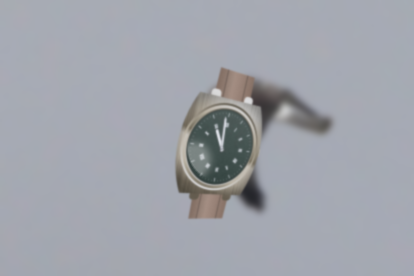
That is 10,59
